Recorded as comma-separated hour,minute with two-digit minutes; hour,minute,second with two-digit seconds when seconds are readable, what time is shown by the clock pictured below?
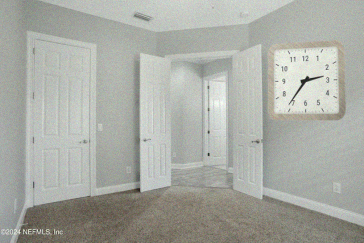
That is 2,36
